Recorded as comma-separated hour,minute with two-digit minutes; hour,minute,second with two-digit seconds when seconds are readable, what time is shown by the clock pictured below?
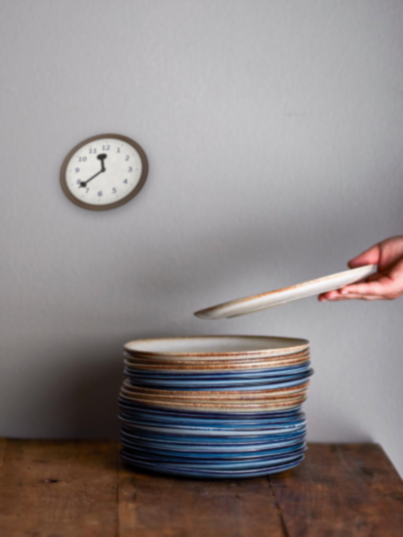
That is 11,38
